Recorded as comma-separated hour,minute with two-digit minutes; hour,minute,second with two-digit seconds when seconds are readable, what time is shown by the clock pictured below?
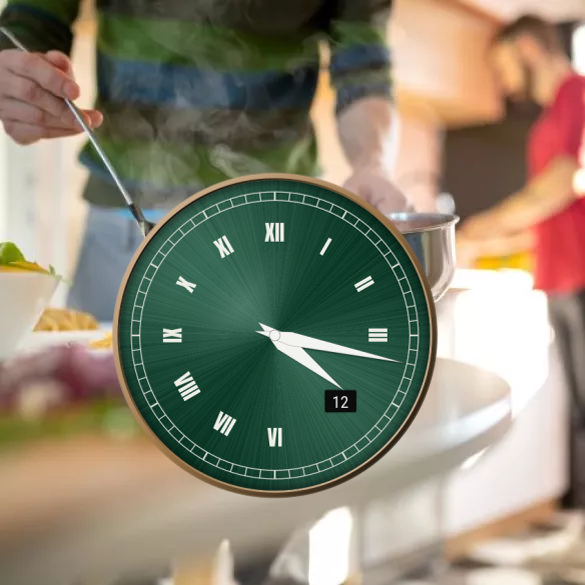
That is 4,17
